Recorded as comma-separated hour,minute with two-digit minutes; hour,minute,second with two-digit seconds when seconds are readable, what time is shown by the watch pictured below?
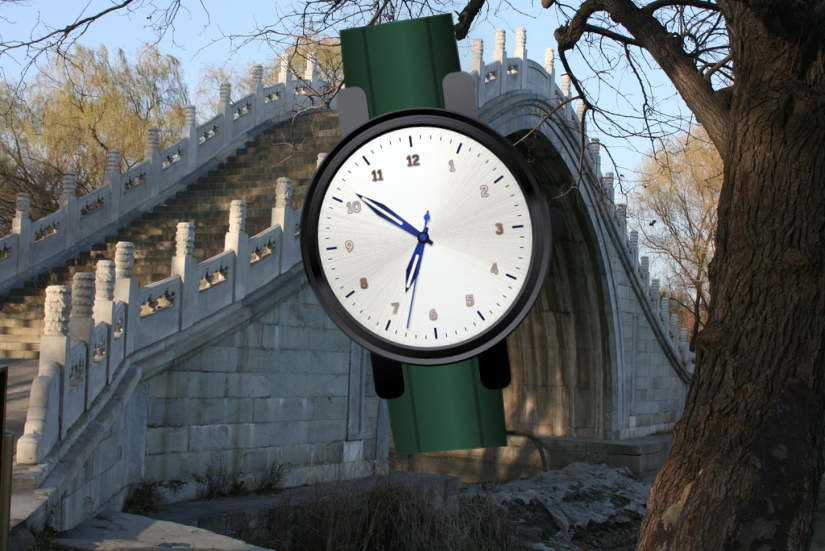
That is 6,51,33
